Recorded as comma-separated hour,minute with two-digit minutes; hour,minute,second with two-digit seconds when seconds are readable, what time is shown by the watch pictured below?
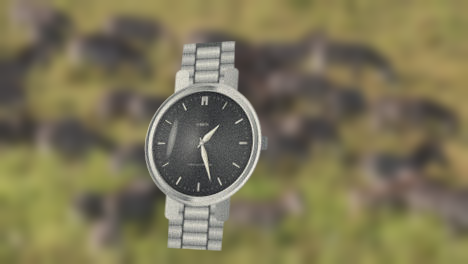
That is 1,27
